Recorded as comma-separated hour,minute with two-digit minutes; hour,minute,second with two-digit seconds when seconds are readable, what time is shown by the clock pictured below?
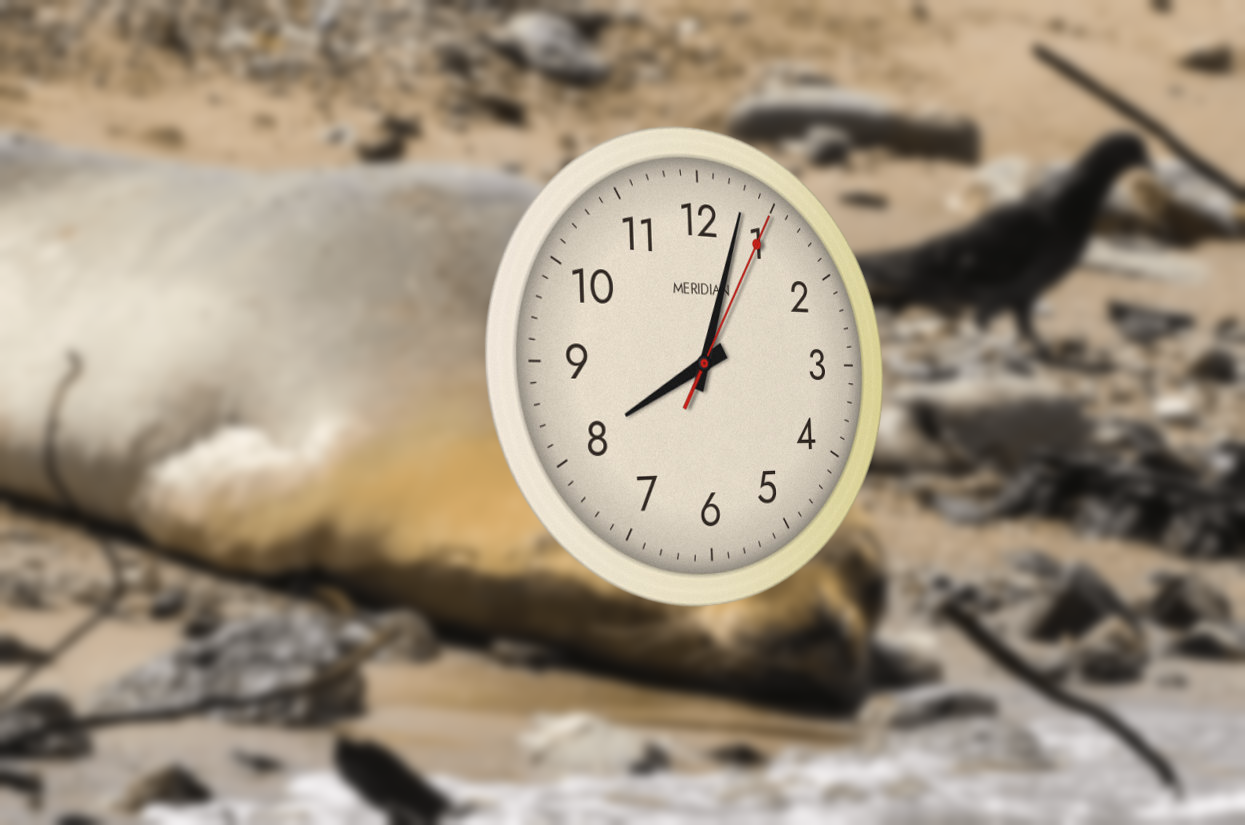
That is 8,03,05
